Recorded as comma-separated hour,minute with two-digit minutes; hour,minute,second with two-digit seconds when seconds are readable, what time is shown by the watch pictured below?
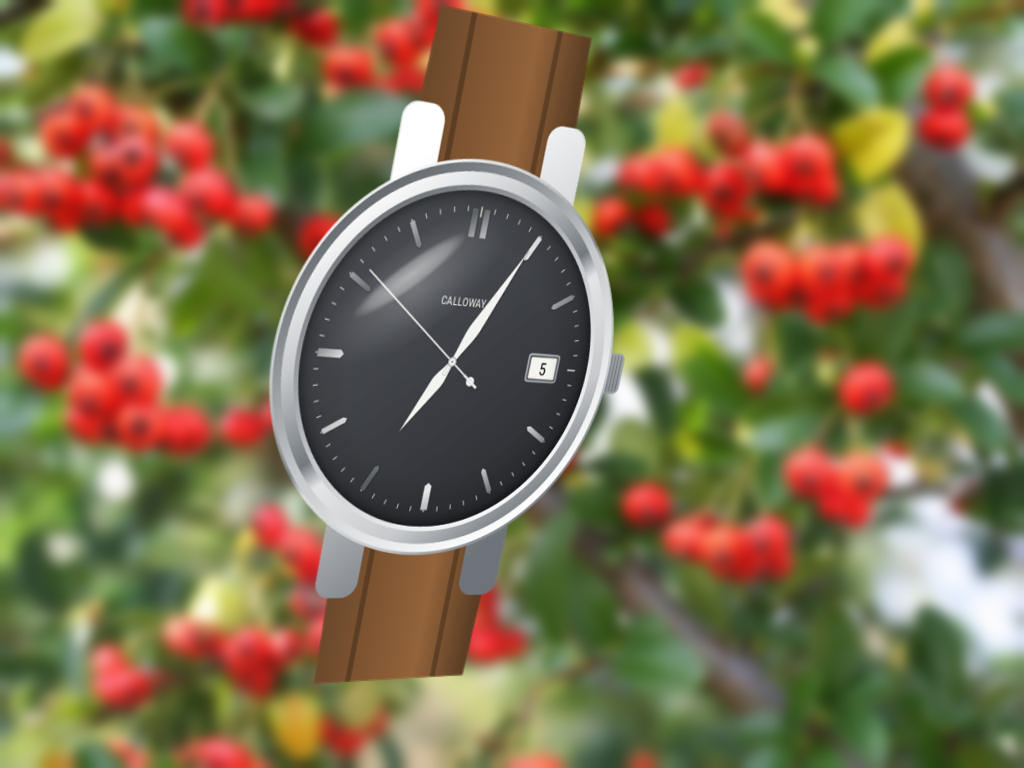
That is 7,04,51
